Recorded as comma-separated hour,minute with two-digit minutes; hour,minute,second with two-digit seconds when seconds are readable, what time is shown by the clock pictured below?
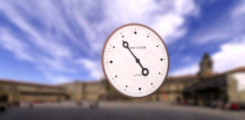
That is 4,54
